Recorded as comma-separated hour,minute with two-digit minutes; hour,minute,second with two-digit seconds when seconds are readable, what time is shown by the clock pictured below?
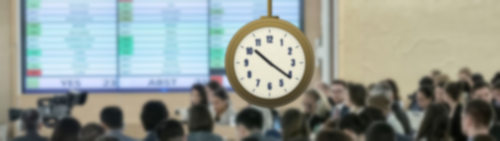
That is 10,21
